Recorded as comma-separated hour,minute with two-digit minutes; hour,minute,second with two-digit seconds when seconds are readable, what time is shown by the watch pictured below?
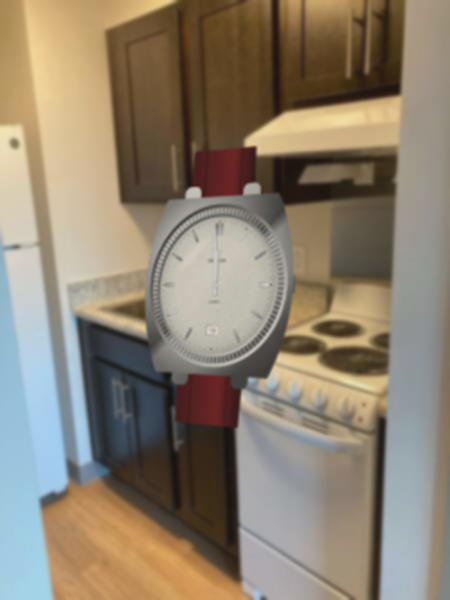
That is 11,59
